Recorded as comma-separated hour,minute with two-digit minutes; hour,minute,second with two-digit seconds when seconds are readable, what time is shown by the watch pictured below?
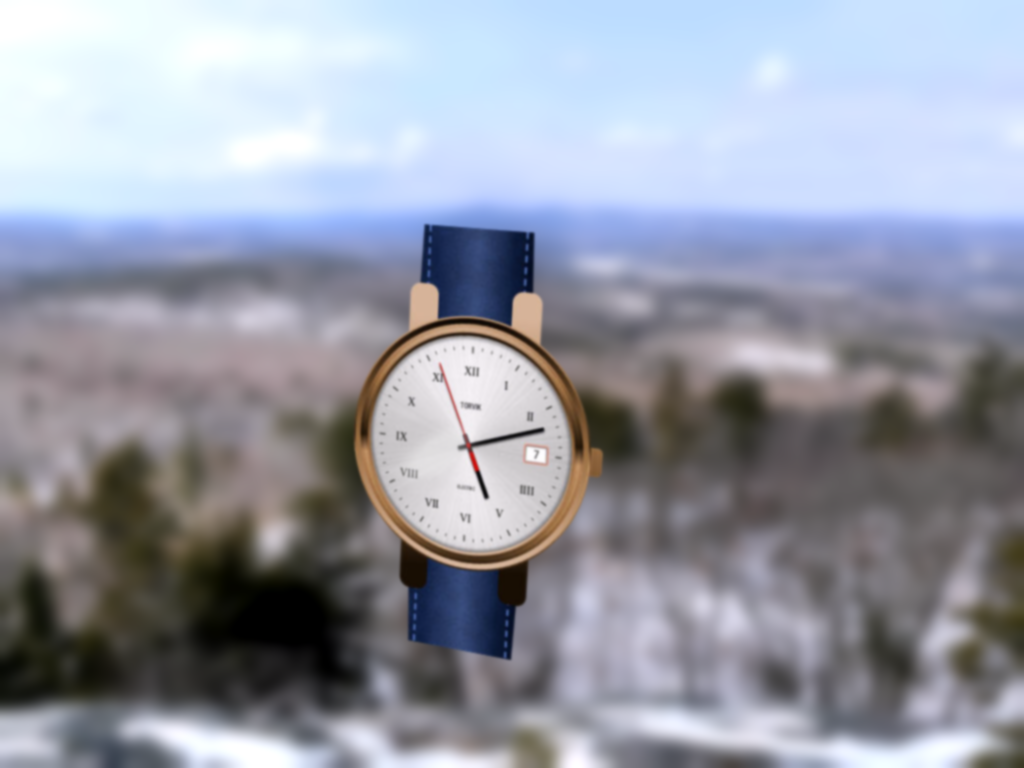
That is 5,11,56
